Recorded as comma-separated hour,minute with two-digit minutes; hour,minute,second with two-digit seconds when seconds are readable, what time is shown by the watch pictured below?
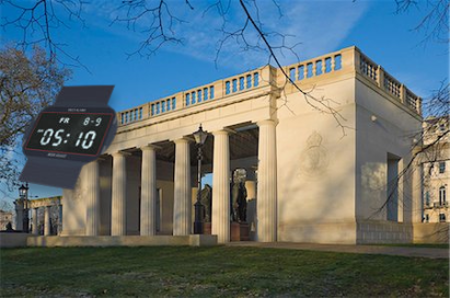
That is 5,10
